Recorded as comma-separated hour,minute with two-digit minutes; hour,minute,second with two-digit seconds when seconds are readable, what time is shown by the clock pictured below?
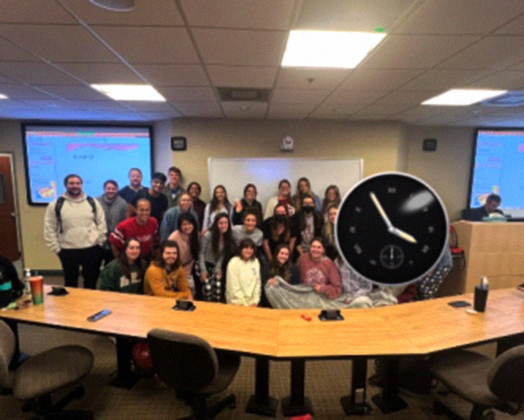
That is 3,55
